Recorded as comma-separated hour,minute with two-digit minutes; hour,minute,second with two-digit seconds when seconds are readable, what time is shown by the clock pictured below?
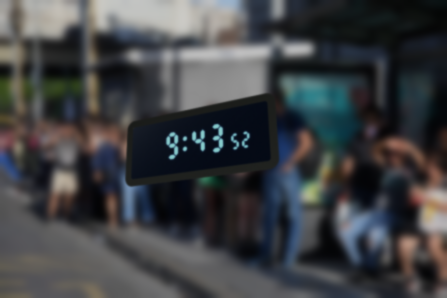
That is 9,43,52
